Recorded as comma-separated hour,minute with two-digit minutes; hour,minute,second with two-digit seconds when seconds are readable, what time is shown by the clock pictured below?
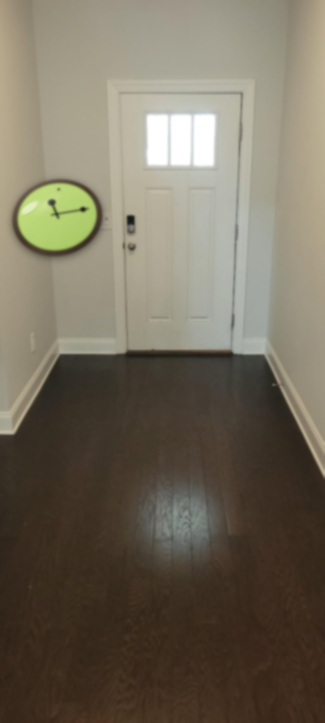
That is 11,13
